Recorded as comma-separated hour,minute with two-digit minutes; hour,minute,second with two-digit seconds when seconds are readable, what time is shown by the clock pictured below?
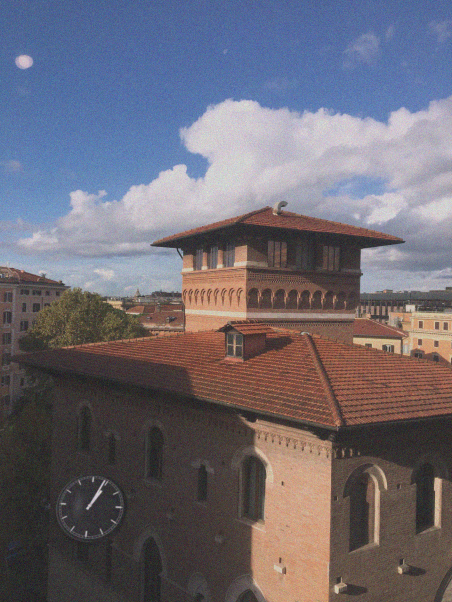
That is 1,04
